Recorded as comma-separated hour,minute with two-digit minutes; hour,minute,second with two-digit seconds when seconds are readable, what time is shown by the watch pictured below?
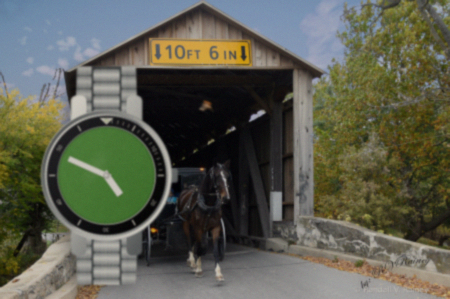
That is 4,49
